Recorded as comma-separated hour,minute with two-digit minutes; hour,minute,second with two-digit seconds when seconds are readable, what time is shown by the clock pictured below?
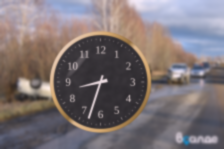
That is 8,33
